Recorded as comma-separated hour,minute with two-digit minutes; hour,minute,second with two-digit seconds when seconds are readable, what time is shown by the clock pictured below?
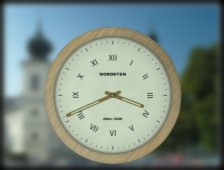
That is 3,41
